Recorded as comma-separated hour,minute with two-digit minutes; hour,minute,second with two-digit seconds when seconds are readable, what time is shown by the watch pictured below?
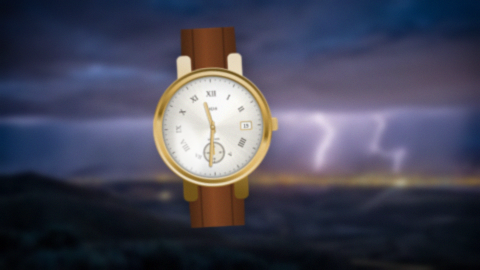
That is 11,31
